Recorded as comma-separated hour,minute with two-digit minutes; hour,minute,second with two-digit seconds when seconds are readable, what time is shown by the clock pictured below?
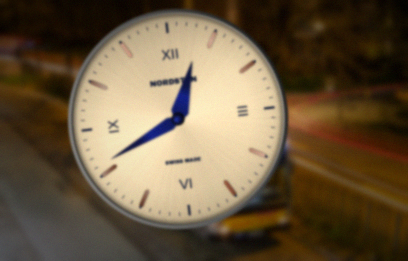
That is 12,41
